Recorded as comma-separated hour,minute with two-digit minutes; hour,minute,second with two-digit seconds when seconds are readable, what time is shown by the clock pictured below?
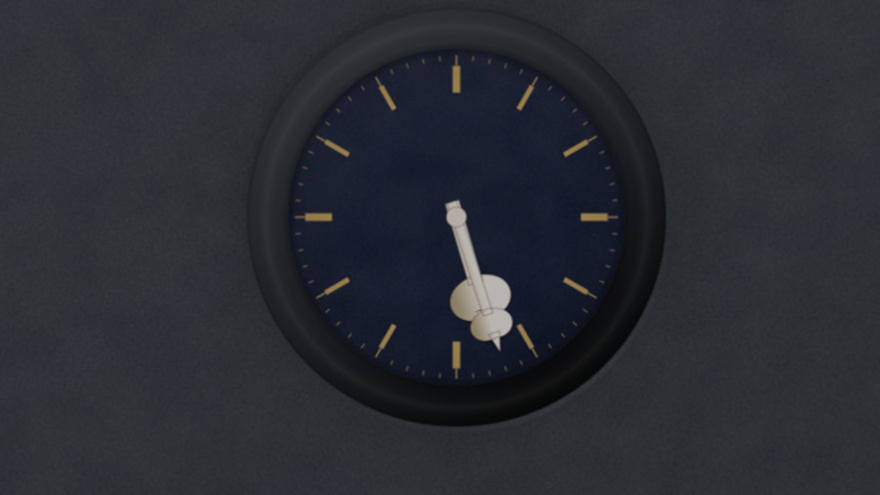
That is 5,27
